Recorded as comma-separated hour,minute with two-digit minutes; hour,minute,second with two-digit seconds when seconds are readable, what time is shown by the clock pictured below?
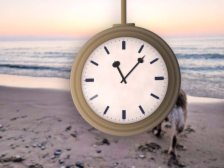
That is 11,07
